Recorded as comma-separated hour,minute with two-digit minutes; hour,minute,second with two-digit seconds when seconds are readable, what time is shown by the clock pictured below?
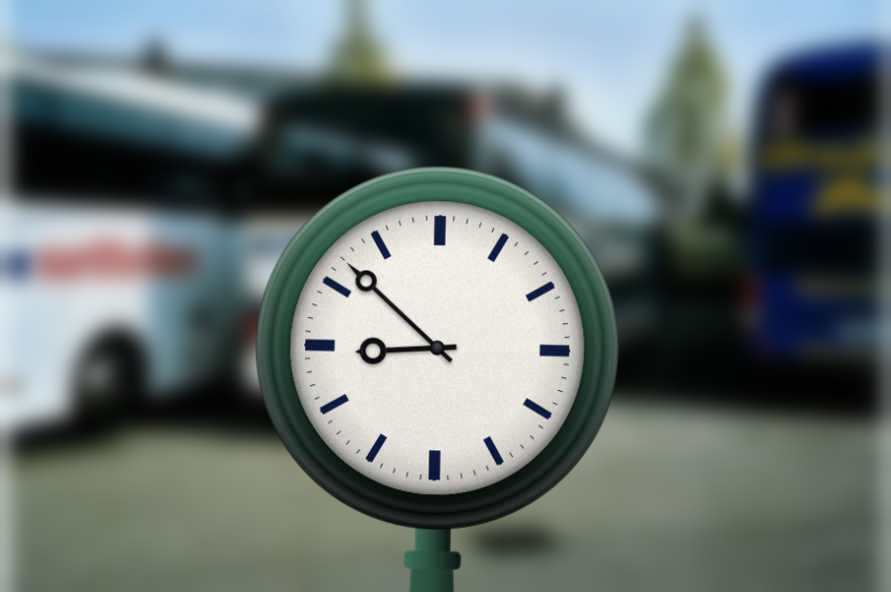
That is 8,52
